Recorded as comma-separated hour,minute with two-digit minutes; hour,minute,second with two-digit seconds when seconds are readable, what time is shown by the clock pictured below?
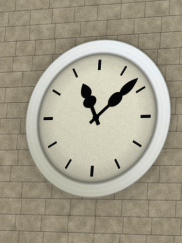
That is 11,08
